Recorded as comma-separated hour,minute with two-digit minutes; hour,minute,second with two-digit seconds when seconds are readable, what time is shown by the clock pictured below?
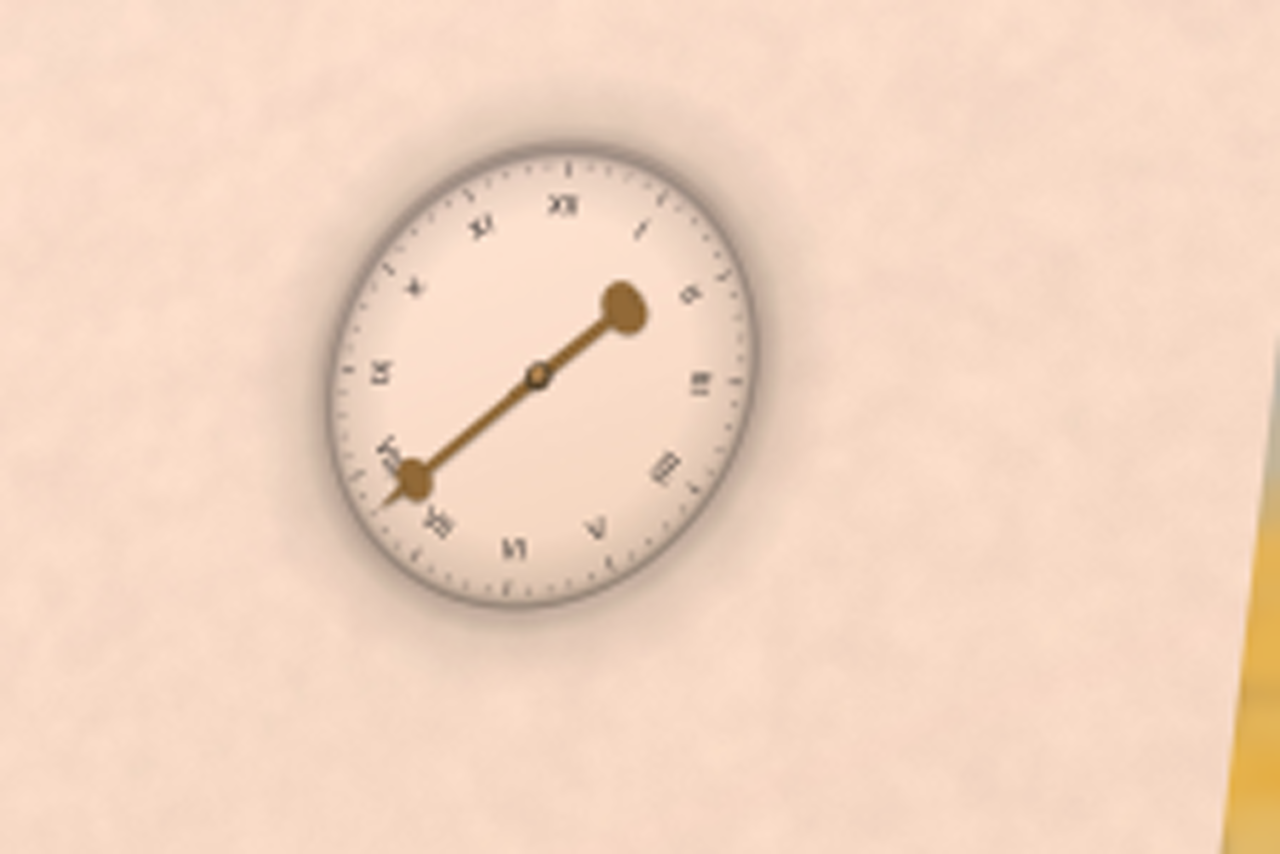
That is 1,38
